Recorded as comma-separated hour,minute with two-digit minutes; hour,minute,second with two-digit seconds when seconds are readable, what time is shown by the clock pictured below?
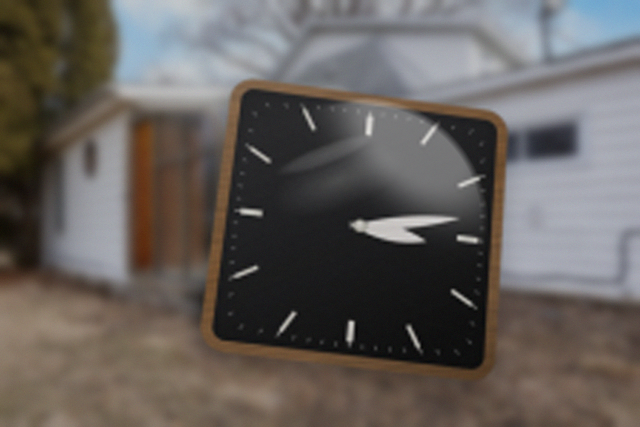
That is 3,13
